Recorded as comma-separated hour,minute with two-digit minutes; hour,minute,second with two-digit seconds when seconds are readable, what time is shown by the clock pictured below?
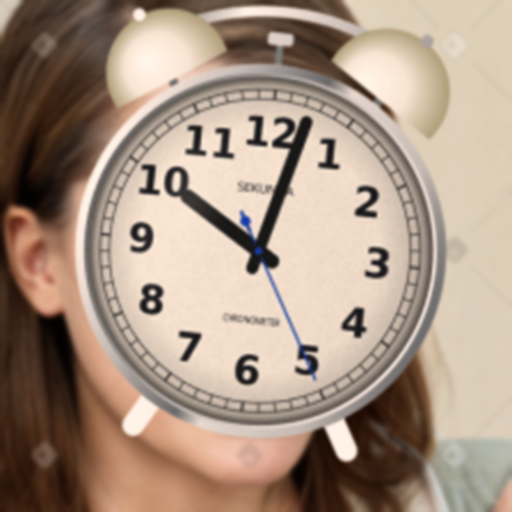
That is 10,02,25
